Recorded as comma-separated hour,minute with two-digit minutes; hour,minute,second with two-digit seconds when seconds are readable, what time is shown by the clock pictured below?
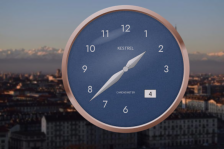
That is 1,38
